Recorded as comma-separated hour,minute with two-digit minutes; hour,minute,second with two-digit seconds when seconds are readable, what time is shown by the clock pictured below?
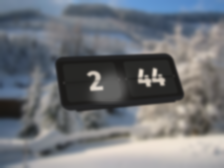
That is 2,44
